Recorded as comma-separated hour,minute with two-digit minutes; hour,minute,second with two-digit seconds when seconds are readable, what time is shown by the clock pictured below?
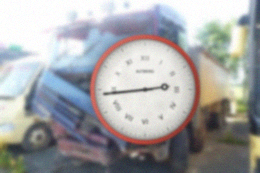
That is 2,44
